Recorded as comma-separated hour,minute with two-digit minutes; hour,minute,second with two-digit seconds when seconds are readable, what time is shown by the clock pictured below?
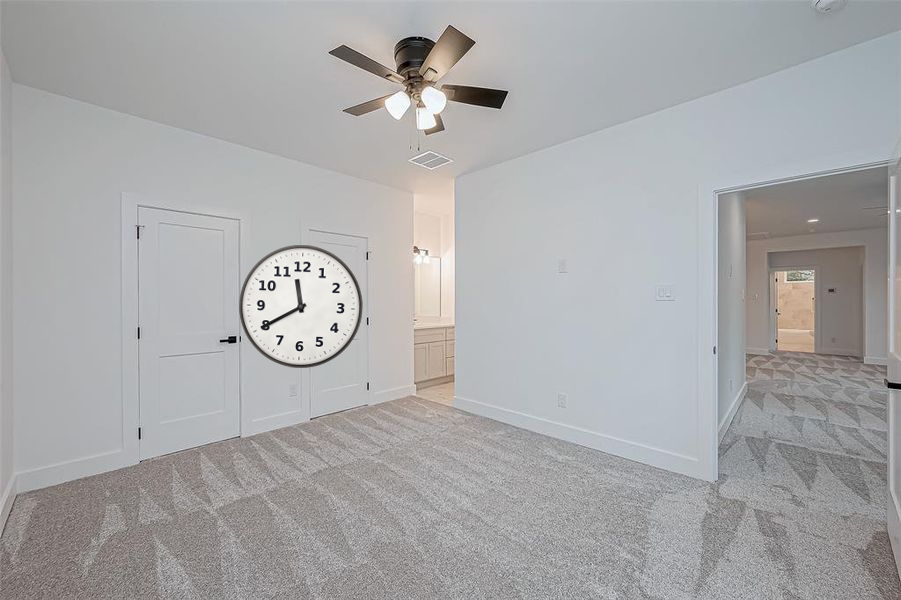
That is 11,40
